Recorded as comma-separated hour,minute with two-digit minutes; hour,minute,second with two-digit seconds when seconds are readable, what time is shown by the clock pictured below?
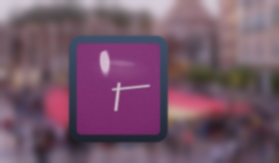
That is 6,14
